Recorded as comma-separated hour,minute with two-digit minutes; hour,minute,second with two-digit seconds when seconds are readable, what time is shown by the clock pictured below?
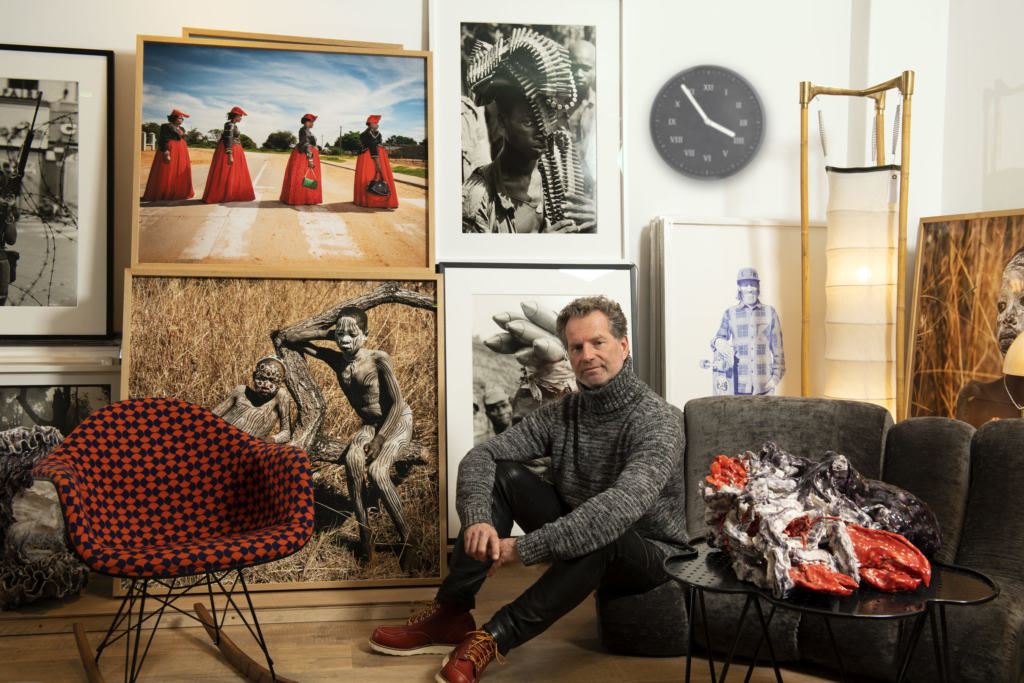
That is 3,54
